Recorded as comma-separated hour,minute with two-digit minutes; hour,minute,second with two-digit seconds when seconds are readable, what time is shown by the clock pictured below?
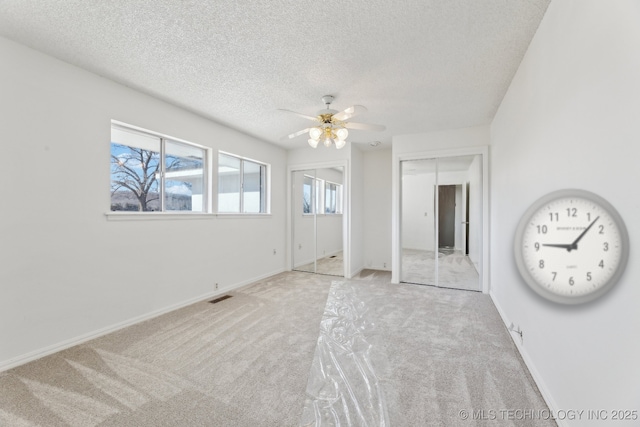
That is 9,07
